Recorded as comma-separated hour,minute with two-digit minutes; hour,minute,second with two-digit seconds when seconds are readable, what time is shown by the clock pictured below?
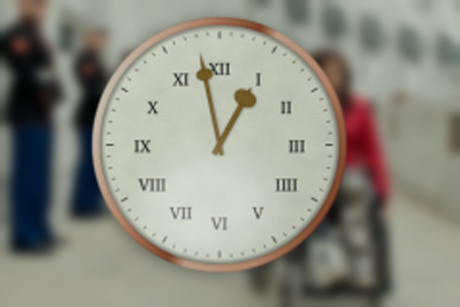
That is 12,58
